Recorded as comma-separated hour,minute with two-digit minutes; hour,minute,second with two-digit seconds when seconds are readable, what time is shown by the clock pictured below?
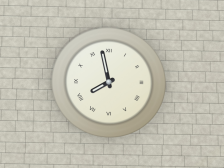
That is 7,58
